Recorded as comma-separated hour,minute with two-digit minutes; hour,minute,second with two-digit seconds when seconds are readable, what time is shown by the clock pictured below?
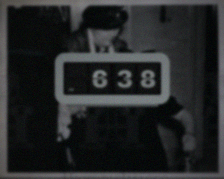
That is 6,38
